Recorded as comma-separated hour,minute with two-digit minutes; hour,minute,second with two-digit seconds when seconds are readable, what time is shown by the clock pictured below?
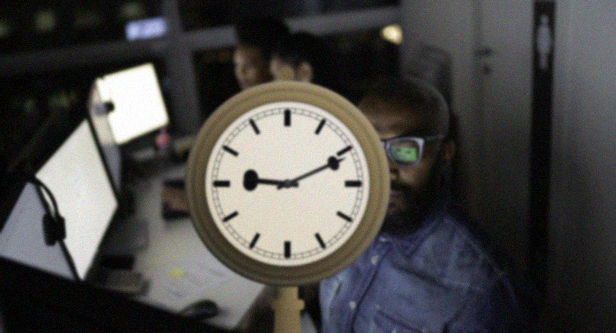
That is 9,11
